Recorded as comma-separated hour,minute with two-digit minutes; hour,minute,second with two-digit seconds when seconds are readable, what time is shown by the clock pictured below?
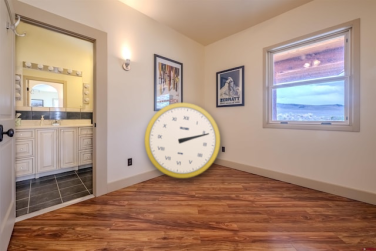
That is 2,11
